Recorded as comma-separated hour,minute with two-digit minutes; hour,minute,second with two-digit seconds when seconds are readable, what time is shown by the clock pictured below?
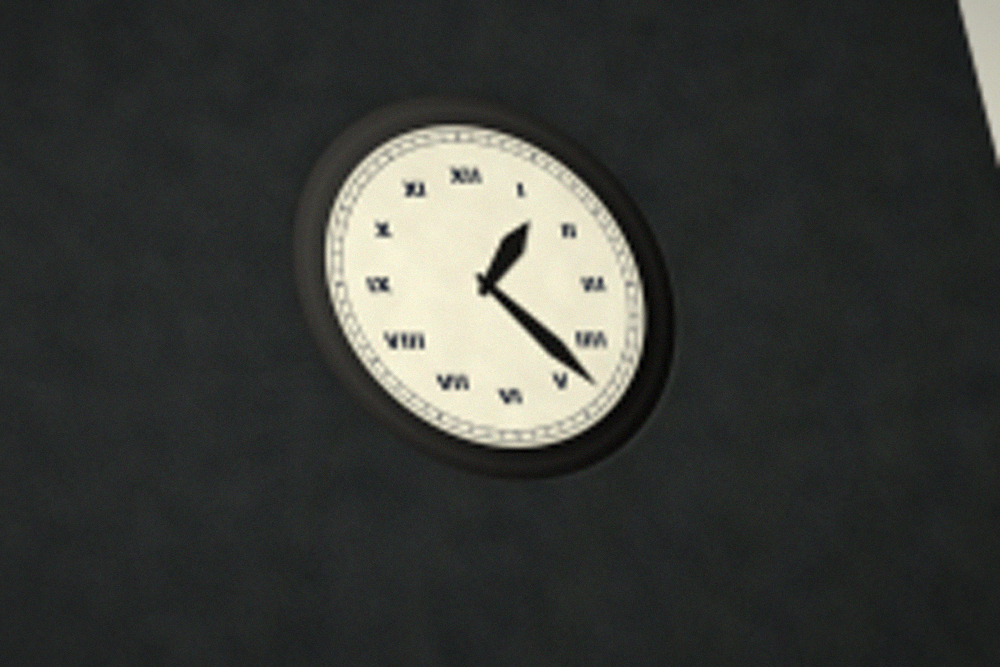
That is 1,23
